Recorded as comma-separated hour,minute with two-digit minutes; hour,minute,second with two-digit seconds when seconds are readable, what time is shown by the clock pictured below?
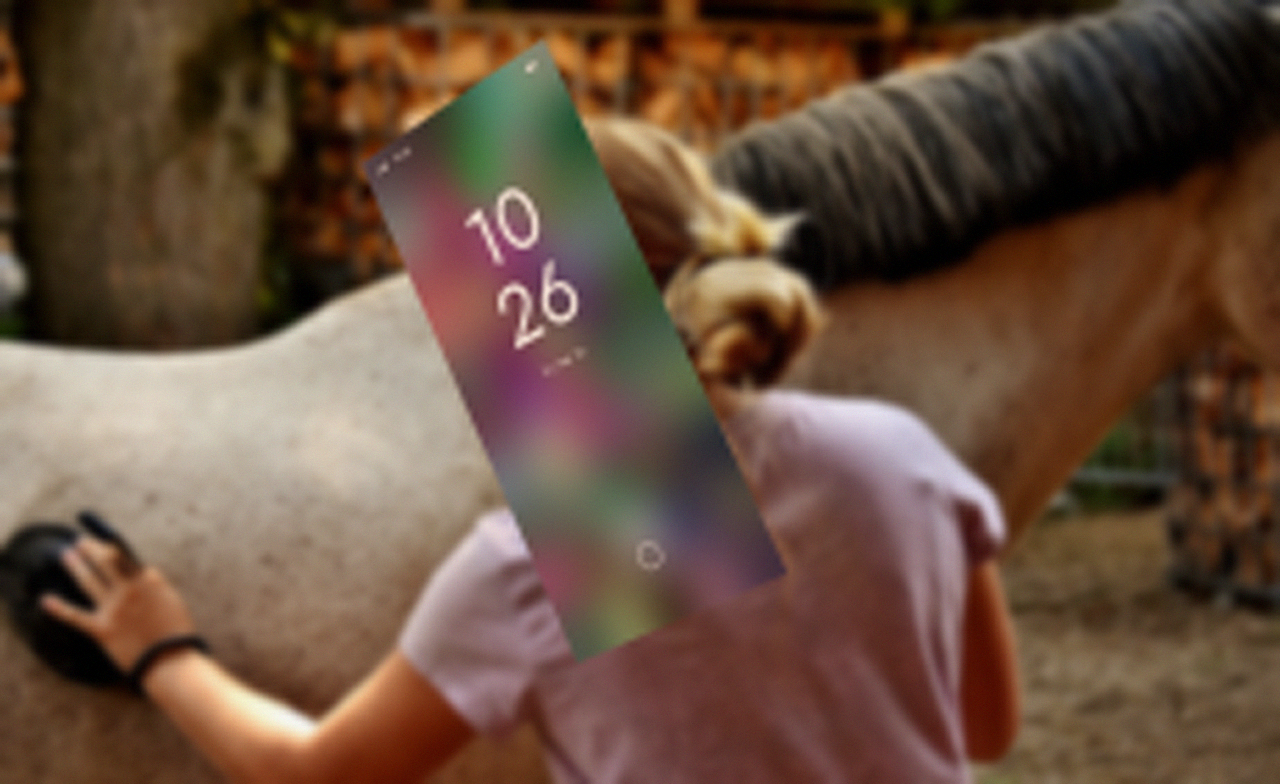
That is 10,26
